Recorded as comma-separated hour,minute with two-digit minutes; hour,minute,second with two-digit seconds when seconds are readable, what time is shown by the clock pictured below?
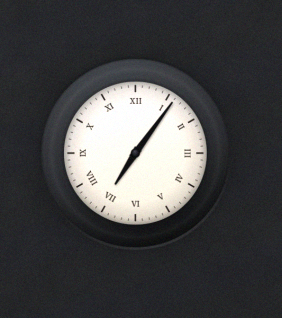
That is 7,06
